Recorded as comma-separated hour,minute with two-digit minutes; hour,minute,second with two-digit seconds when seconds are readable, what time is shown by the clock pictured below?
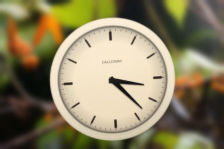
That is 3,23
